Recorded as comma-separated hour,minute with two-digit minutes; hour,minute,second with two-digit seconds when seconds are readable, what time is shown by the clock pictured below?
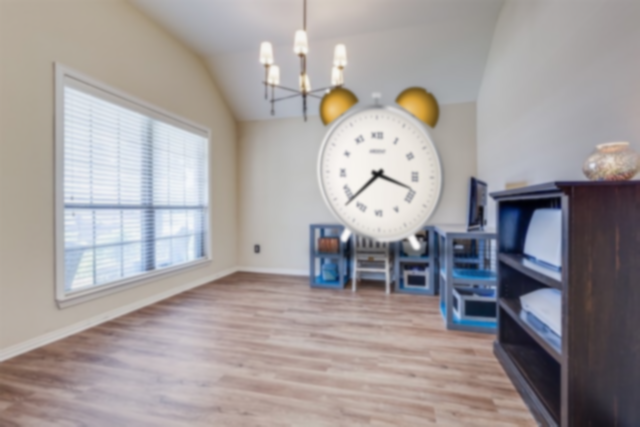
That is 3,38
